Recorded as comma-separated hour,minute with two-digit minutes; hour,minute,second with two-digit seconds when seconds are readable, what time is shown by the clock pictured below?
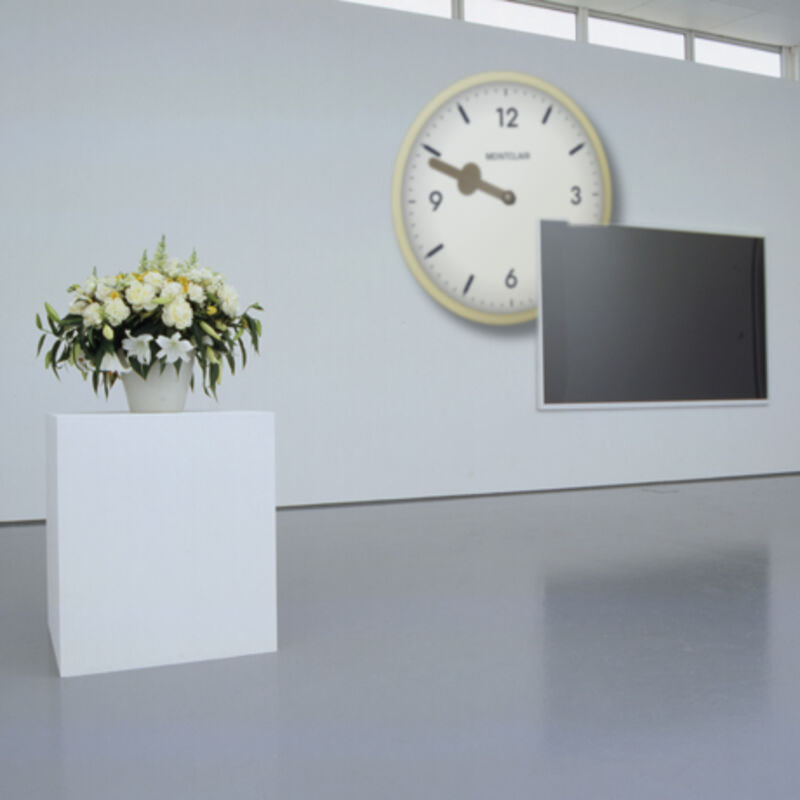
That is 9,49
